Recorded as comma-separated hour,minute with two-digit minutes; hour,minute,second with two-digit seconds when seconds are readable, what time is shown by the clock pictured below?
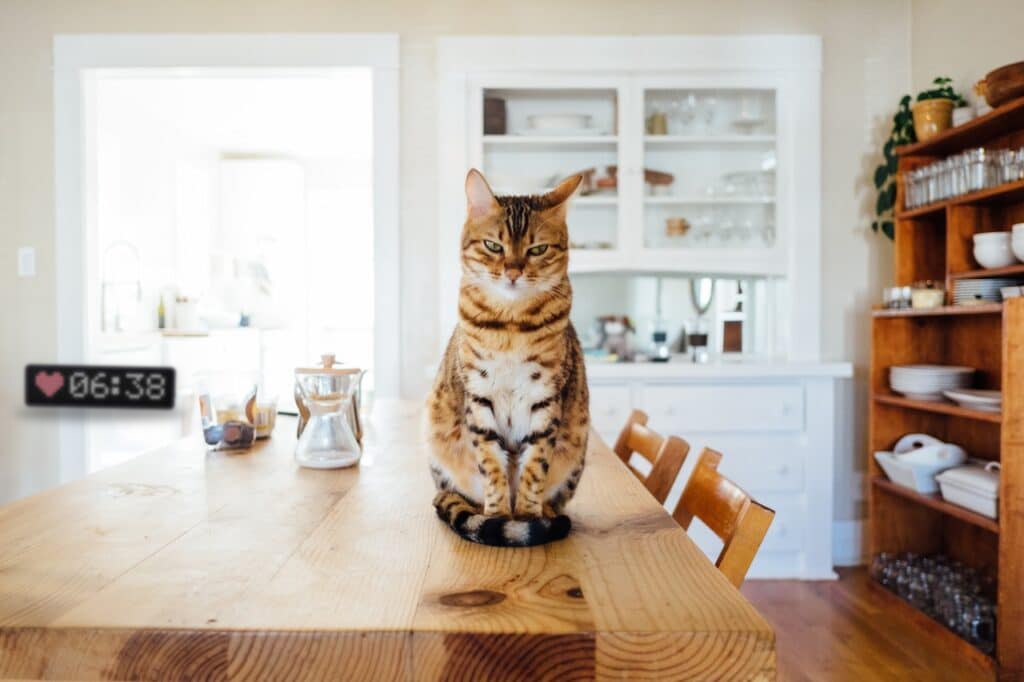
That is 6,38
